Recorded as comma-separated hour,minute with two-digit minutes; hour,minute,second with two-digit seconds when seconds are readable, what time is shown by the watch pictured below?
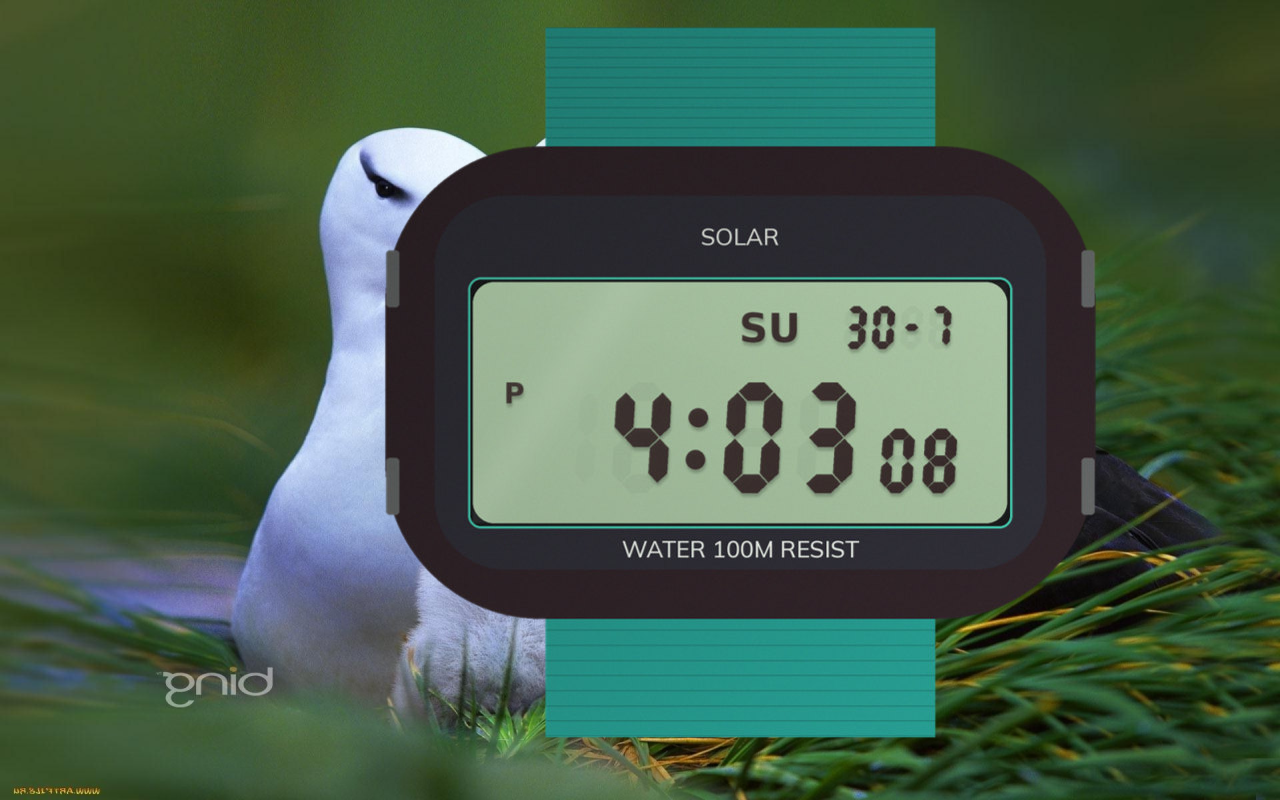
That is 4,03,08
